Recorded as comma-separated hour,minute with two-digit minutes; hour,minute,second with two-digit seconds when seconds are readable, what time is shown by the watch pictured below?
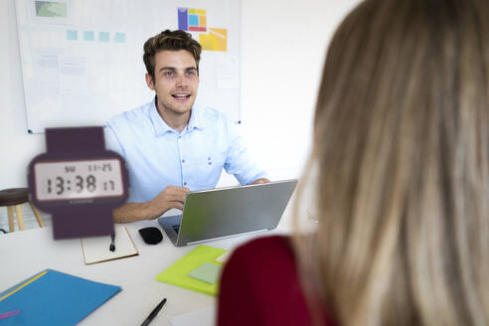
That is 13,38,17
